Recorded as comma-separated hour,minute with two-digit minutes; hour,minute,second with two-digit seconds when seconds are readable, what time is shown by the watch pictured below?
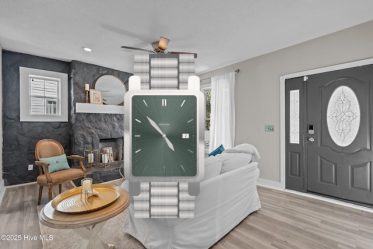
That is 4,53
